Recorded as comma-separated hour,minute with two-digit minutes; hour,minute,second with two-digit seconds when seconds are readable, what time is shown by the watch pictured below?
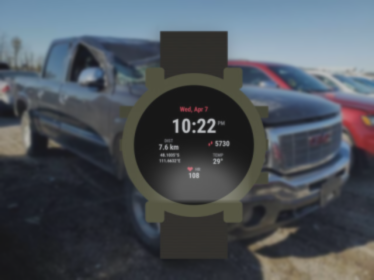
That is 10,22
